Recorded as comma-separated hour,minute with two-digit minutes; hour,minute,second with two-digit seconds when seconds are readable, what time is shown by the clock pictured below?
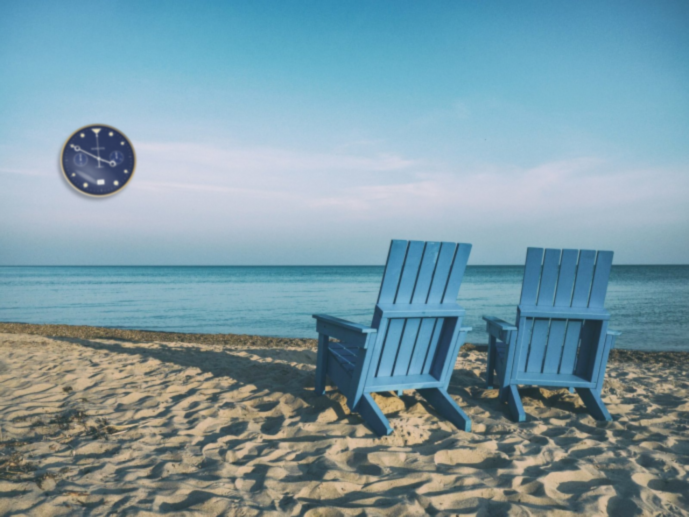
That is 3,50
